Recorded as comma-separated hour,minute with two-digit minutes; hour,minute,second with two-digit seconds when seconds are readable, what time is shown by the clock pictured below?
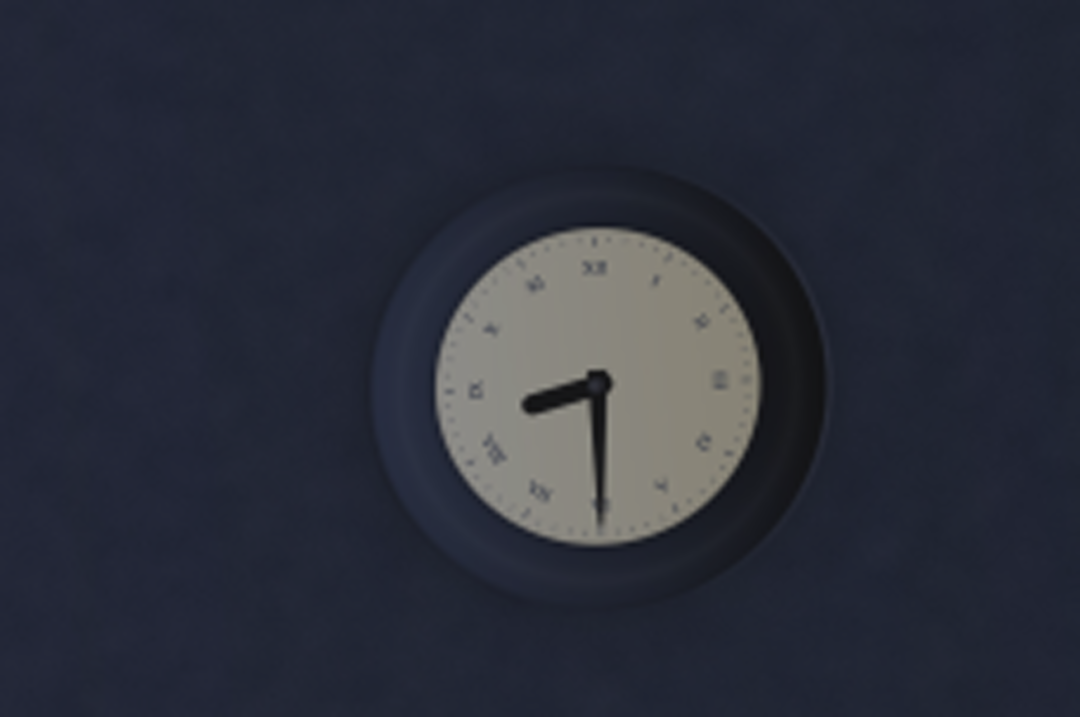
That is 8,30
